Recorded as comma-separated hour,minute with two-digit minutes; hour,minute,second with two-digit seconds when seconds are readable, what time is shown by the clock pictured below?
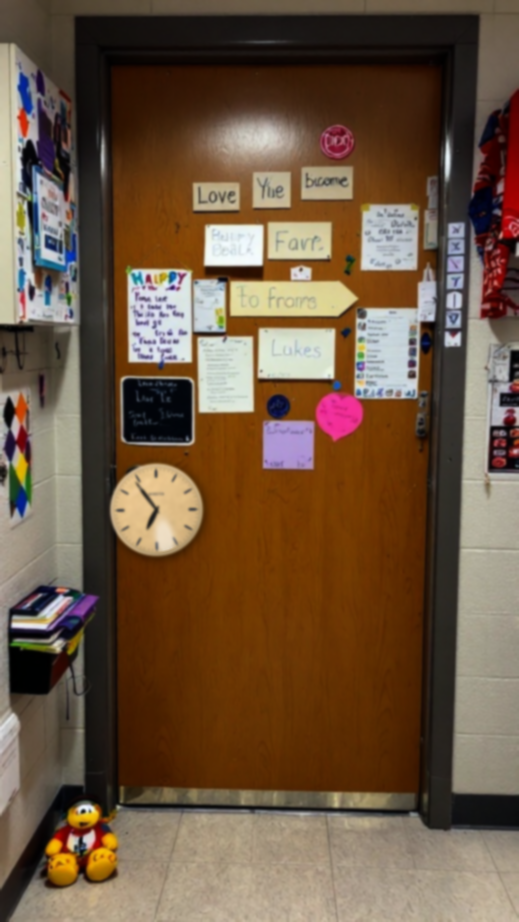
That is 6,54
